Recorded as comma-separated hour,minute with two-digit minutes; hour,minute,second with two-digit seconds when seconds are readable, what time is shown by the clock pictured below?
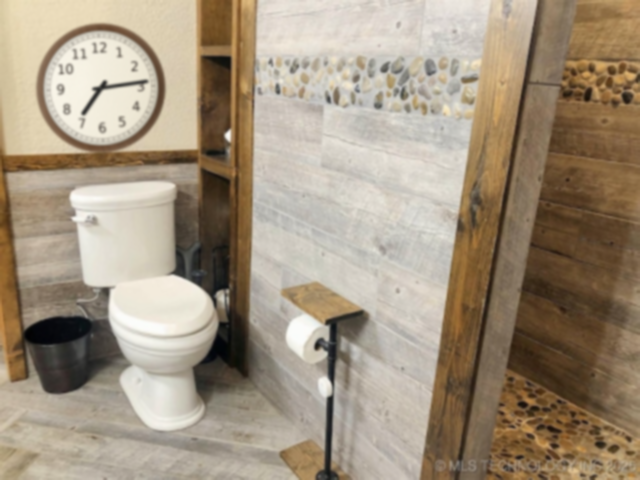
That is 7,14
